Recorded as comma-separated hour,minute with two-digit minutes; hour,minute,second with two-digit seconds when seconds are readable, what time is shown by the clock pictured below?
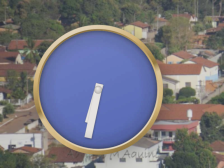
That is 6,32
